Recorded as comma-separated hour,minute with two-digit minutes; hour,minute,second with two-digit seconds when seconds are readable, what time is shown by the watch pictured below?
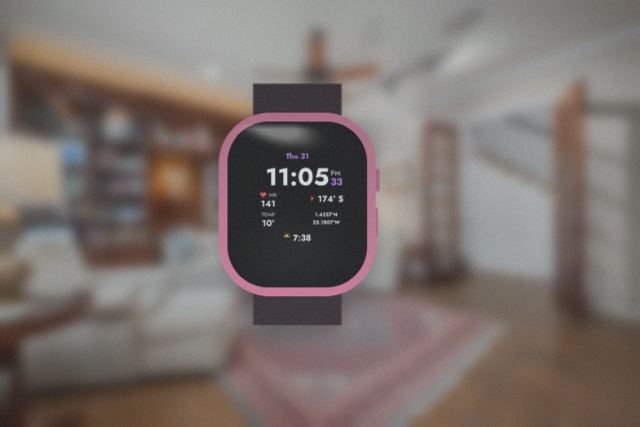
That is 11,05,33
